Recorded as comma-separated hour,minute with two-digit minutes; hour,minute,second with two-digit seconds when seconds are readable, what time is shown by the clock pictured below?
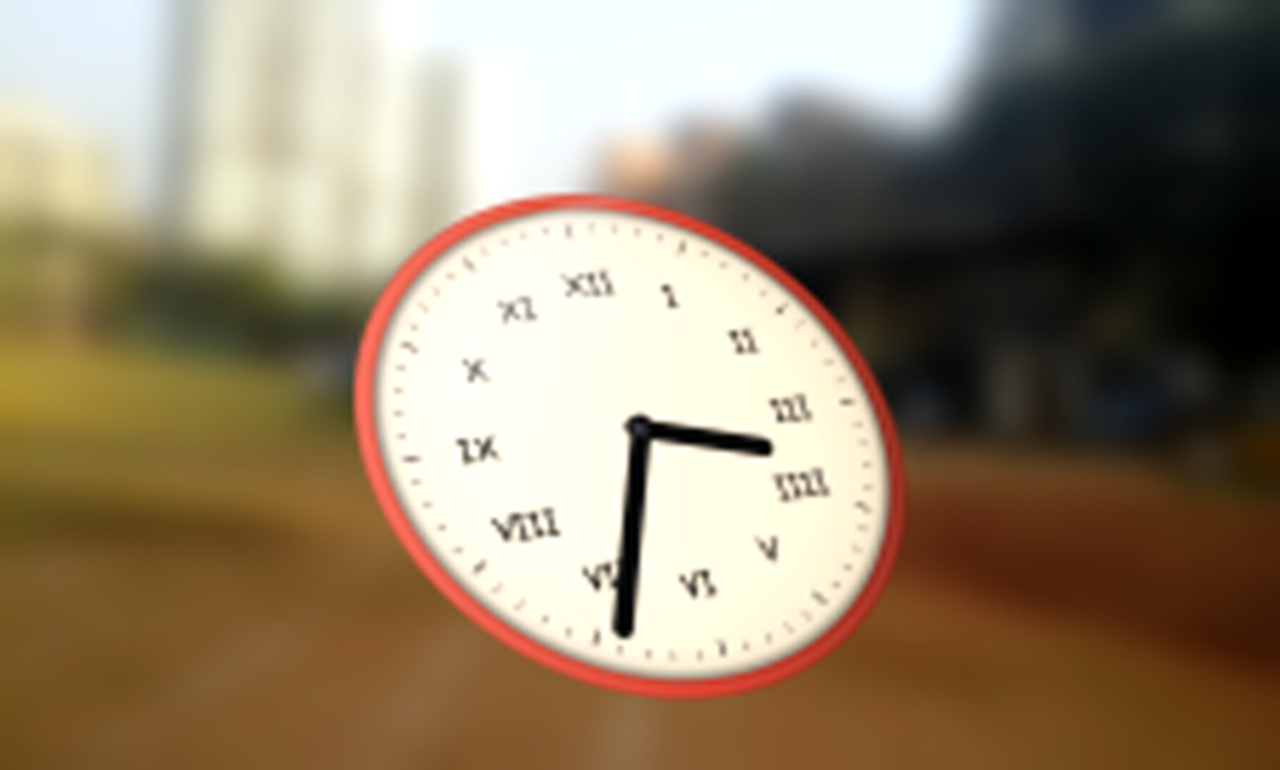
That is 3,34
